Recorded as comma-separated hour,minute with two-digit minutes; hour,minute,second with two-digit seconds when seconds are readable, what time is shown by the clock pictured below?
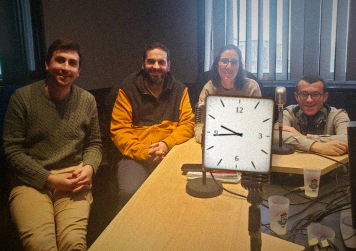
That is 9,44
